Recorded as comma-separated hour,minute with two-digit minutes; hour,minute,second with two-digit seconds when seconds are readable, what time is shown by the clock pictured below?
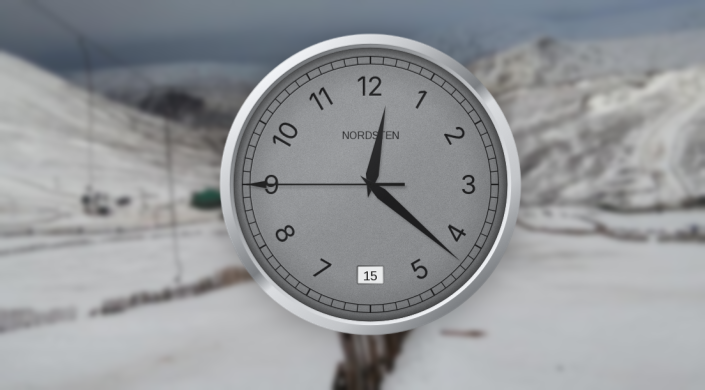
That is 12,21,45
